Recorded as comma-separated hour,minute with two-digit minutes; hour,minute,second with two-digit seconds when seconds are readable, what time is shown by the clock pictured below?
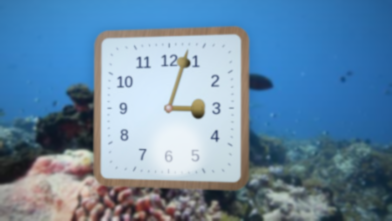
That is 3,03
